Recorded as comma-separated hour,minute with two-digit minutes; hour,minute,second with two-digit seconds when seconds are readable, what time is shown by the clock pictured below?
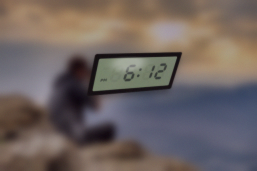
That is 6,12
